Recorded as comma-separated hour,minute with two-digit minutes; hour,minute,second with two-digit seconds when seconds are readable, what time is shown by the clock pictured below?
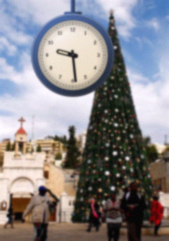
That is 9,29
